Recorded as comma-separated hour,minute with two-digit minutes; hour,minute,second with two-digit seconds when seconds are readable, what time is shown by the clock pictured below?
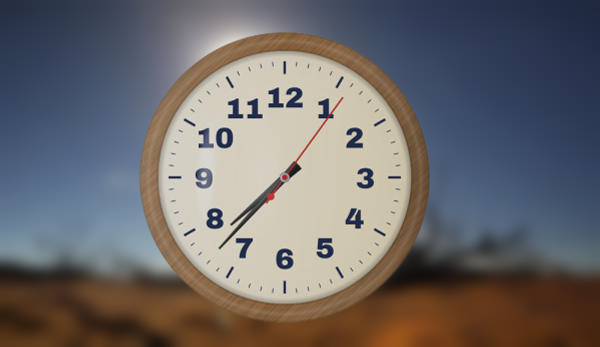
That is 7,37,06
